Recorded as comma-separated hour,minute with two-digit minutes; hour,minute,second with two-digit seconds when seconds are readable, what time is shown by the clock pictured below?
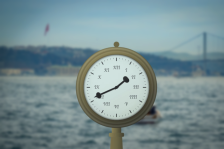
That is 1,41
